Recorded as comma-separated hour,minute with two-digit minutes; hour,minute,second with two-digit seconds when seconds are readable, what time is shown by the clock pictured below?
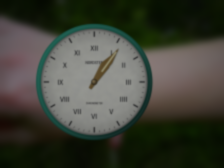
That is 1,06
